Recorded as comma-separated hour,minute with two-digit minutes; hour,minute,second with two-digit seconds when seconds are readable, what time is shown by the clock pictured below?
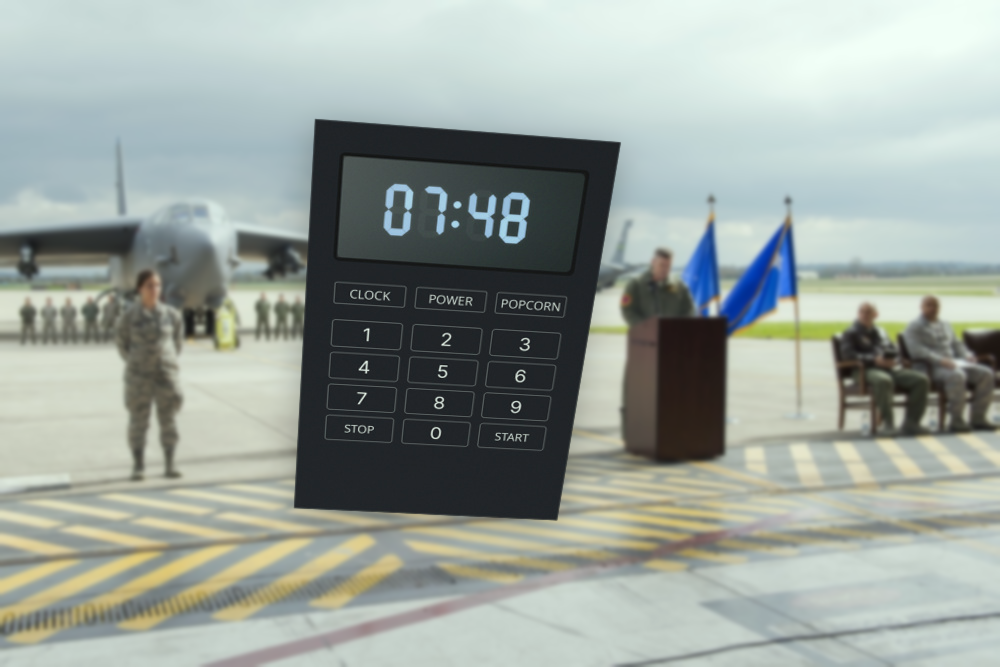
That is 7,48
